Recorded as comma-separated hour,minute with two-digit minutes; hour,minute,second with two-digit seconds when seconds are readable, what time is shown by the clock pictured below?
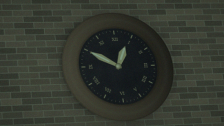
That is 12,50
